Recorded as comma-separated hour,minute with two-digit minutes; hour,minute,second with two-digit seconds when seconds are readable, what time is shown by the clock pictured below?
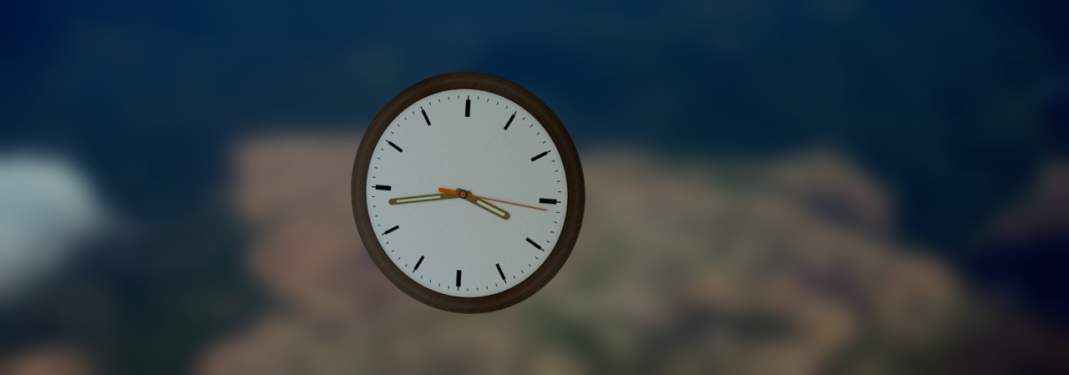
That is 3,43,16
